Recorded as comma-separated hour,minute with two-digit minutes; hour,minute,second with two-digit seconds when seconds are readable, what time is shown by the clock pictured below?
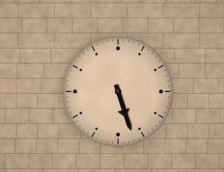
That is 5,27
